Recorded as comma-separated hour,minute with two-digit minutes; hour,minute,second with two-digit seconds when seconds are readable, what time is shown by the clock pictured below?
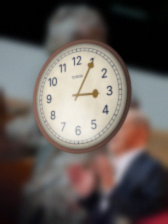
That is 3,05
